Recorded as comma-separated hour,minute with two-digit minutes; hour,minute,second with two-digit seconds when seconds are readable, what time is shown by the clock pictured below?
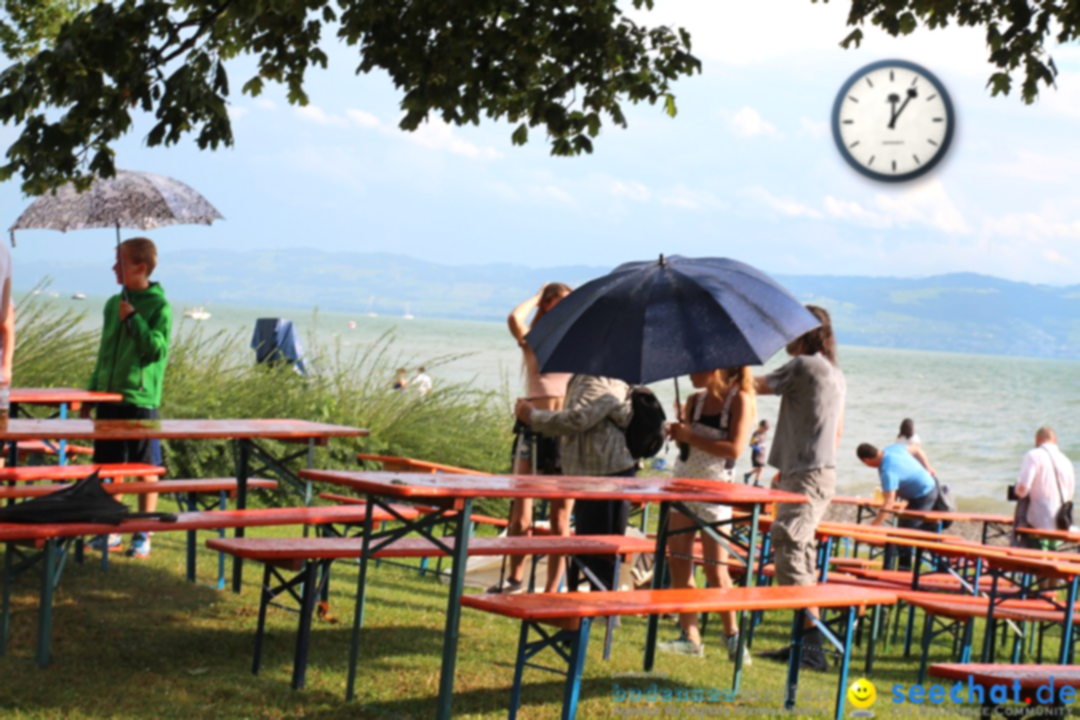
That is 12,06
